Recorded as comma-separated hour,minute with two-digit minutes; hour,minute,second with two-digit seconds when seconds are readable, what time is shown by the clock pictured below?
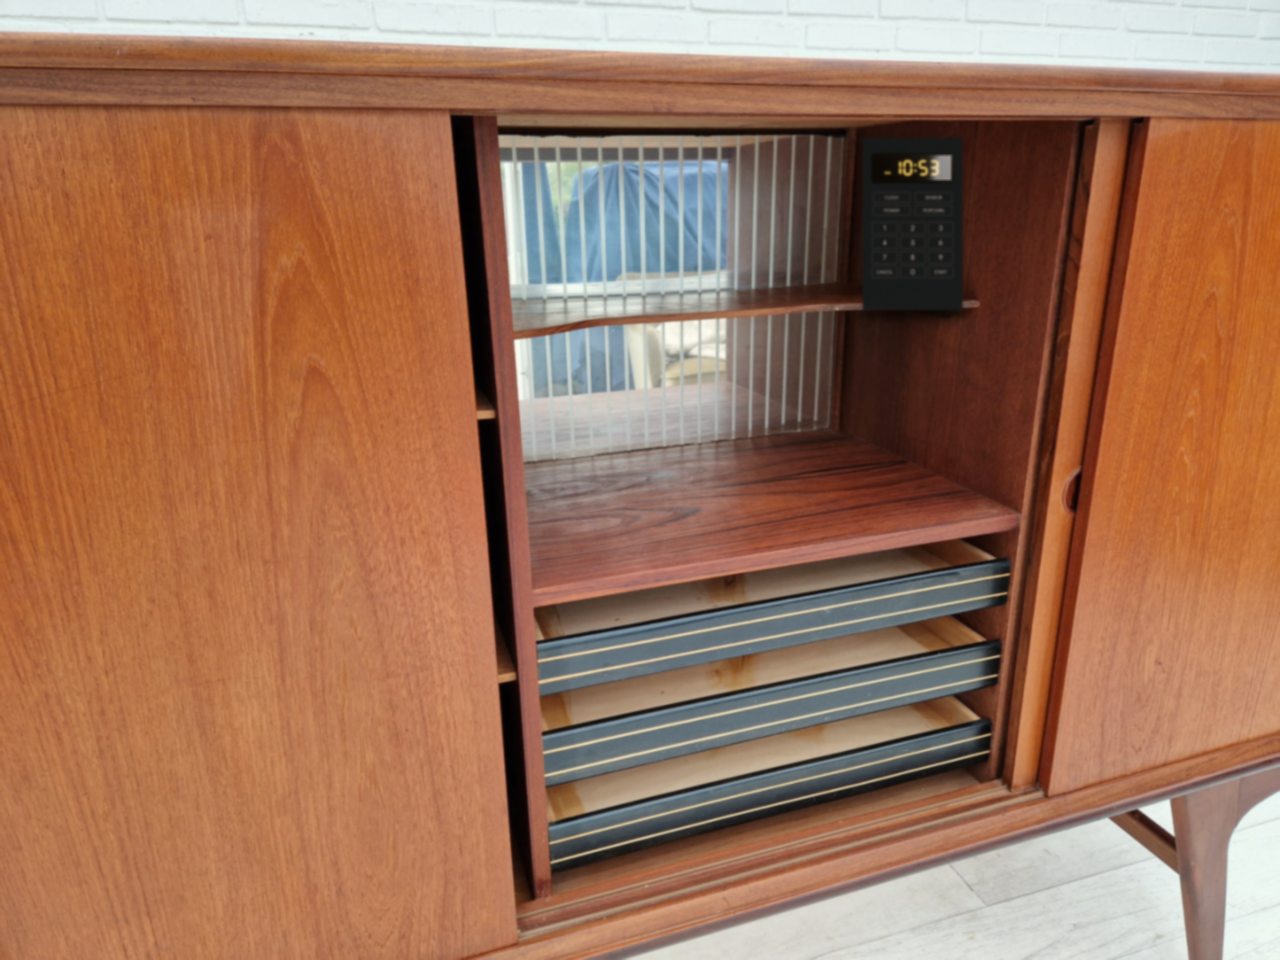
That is 10,53
